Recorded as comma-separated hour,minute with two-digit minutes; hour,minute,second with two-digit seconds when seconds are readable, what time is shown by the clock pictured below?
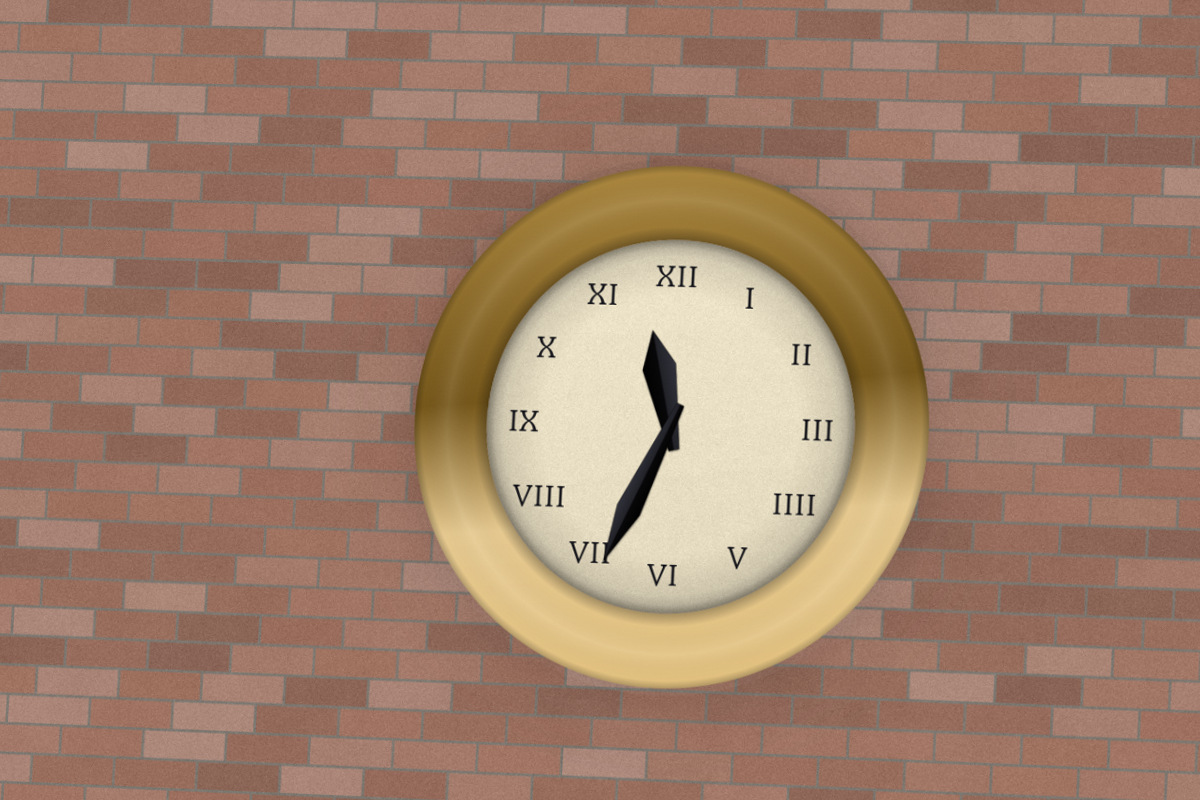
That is 11,34
